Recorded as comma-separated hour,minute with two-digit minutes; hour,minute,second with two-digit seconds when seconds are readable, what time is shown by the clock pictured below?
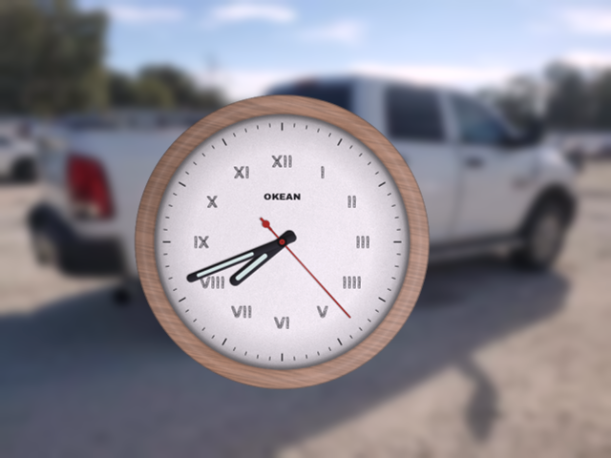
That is 7,41,23
